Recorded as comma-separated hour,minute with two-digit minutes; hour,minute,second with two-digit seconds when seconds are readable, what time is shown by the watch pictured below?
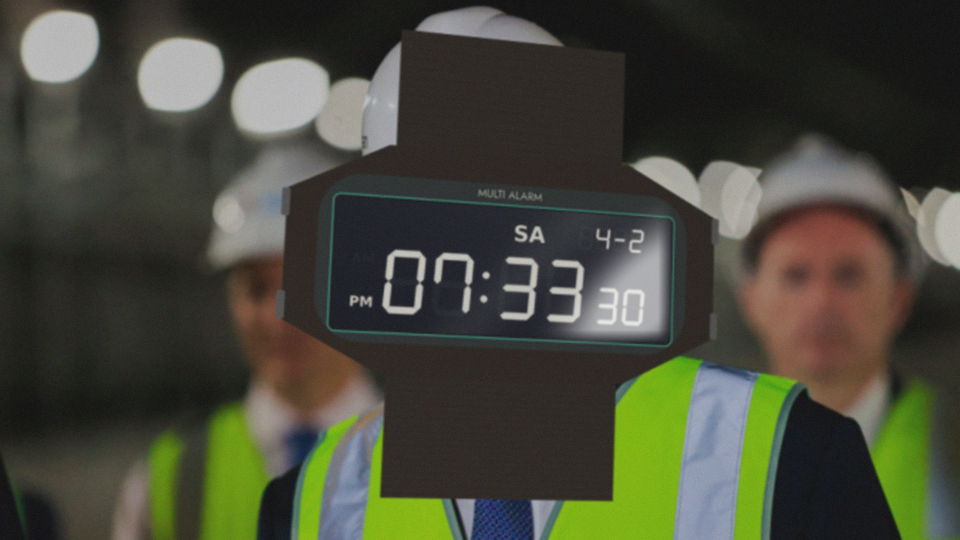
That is 7,33,30
